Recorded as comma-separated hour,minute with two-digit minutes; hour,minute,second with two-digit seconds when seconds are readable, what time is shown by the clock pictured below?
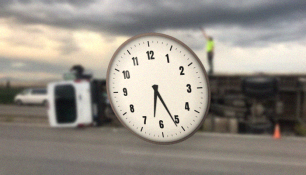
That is 6,26
